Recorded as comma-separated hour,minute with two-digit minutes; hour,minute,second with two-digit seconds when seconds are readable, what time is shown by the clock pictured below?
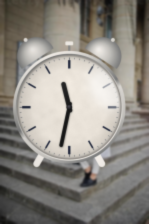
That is 11,32
